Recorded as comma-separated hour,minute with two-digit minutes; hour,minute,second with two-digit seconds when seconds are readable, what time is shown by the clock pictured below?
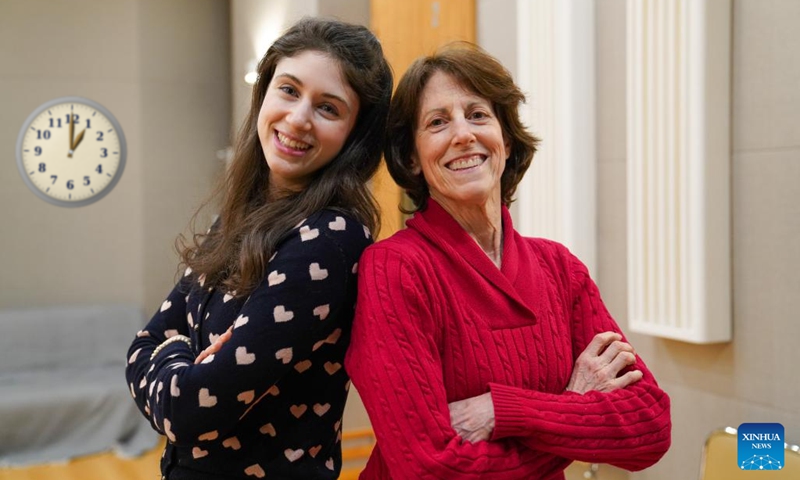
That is 1,00
